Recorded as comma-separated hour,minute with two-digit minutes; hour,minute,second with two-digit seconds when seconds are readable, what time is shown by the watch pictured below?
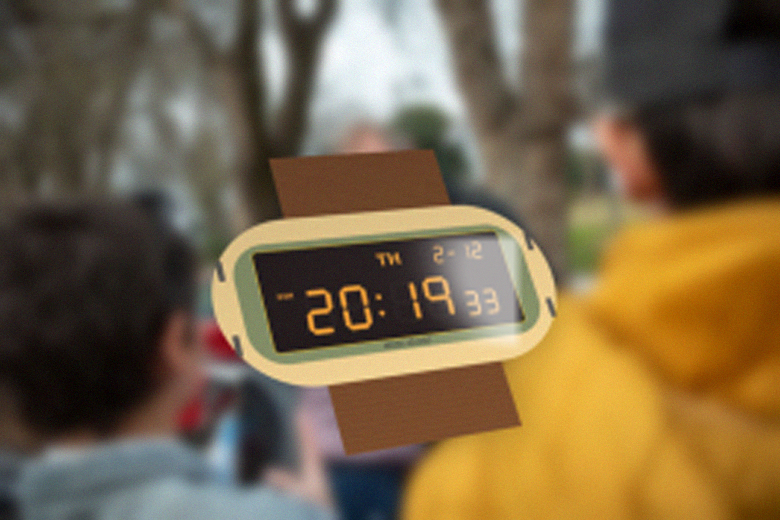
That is 20,19,33
